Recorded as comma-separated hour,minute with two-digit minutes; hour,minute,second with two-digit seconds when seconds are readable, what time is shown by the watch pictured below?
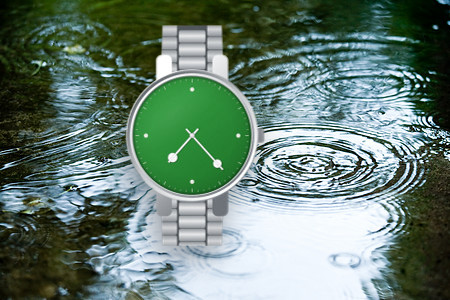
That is 7,23
